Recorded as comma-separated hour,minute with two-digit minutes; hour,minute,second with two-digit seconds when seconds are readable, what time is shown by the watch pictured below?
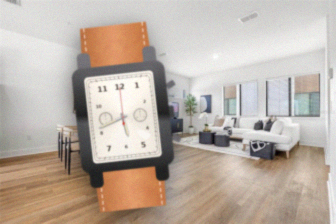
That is 5,42
